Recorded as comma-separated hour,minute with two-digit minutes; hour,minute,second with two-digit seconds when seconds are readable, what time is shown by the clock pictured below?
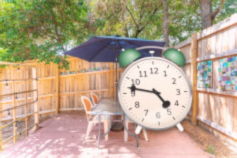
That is 4,47
